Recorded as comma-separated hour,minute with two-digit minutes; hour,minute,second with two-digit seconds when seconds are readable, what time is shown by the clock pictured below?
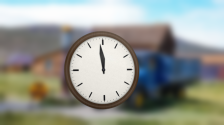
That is 11,59
